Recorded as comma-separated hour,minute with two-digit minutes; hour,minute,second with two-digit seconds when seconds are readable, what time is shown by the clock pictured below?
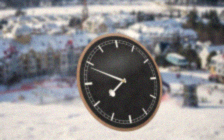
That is 7,49
